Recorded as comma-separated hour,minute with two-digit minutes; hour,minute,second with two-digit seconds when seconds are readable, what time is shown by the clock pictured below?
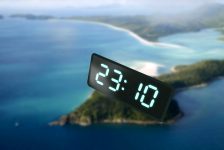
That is 23,10
